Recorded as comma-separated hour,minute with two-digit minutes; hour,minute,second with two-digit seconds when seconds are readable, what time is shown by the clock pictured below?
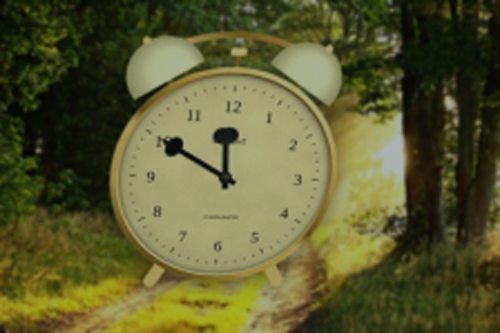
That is 11,50
